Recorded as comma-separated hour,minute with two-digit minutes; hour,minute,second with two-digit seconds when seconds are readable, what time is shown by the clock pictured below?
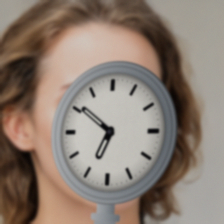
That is 6,51
